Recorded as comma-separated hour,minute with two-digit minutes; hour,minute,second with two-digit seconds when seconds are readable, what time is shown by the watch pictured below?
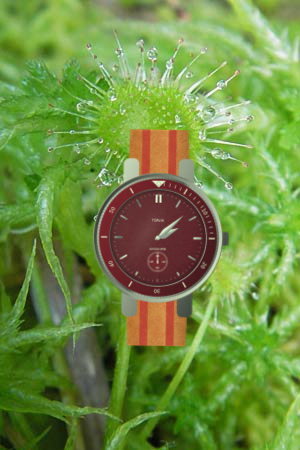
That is 2,08
